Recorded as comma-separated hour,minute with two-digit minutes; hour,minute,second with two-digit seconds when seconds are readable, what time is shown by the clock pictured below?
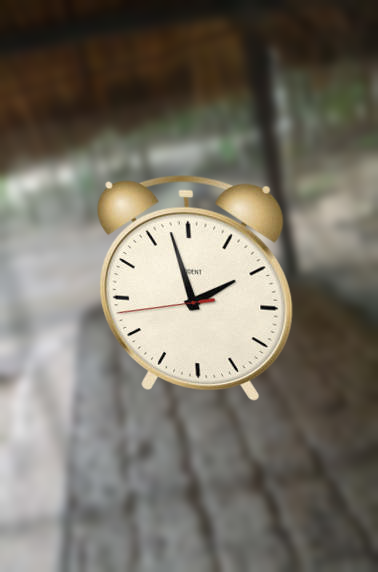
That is 1,57,43
